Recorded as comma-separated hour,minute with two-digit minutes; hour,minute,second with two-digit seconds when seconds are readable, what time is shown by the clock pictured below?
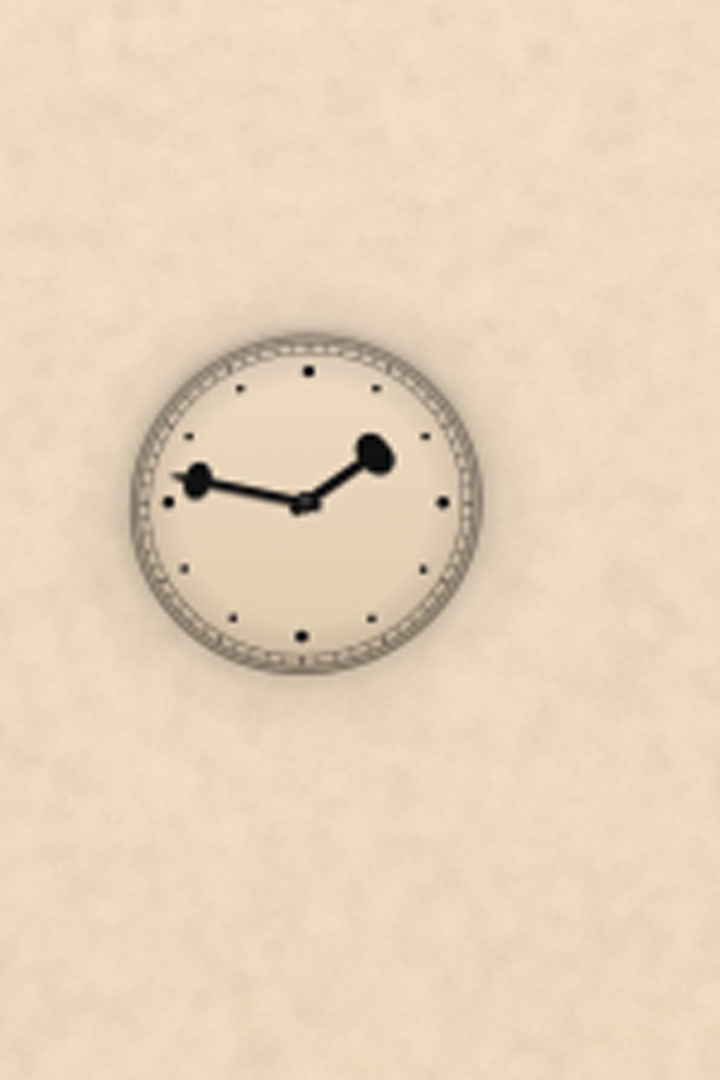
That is 1,47
